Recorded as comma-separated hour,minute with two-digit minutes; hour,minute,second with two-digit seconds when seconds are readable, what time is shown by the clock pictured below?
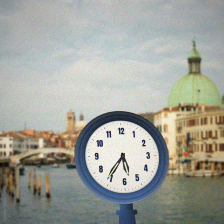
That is 5,36
